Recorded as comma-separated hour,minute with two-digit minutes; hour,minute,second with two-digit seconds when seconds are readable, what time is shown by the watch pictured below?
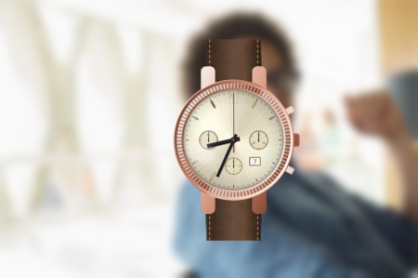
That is 8,34
